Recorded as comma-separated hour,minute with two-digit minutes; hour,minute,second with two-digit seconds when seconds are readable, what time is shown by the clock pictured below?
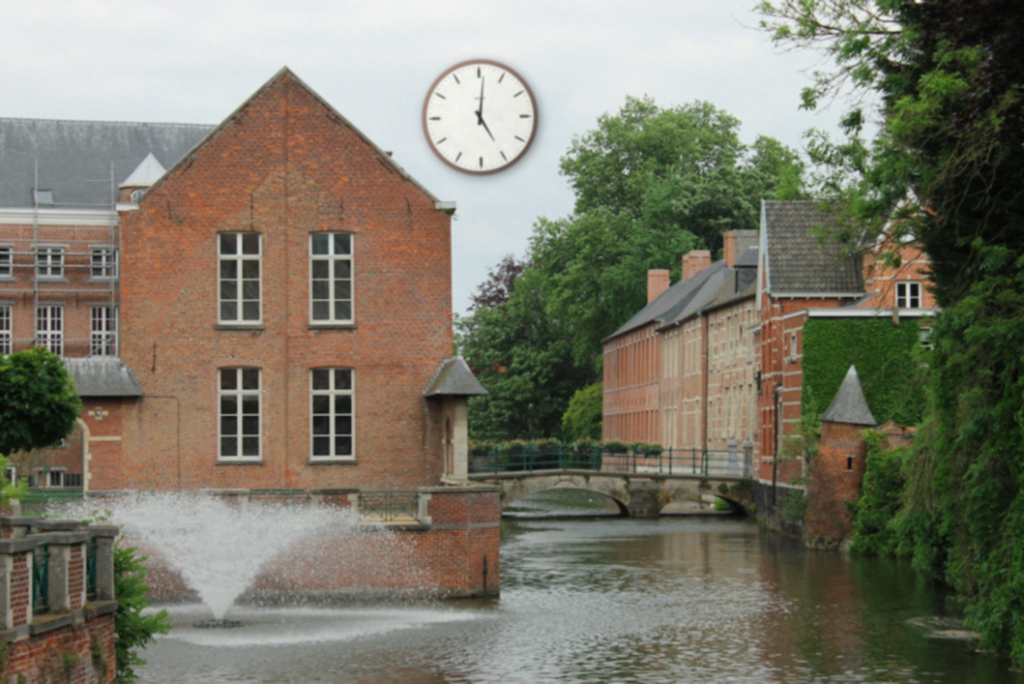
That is 5,01
